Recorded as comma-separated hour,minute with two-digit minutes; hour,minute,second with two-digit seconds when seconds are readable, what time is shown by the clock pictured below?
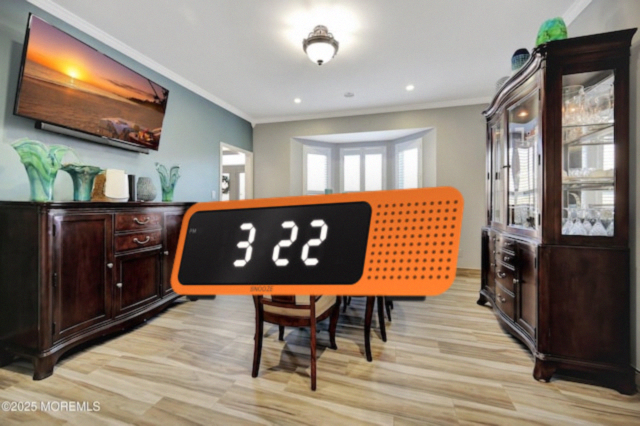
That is 3,22
